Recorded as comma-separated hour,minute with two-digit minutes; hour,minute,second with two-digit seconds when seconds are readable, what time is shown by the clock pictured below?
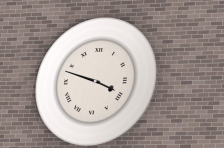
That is 3,48
